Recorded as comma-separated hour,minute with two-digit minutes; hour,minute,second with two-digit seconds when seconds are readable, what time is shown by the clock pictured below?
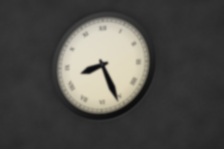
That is 8,26
